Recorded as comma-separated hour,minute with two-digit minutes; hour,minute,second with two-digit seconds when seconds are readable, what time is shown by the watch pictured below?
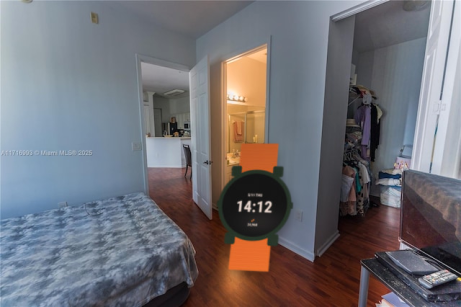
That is 14,12
